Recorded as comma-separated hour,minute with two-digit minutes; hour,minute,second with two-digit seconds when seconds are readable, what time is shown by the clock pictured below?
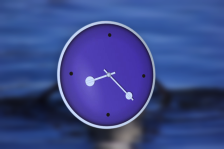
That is 8,22
